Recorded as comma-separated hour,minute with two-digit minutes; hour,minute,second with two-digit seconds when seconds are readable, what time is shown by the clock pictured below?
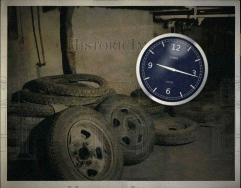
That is 9,16
